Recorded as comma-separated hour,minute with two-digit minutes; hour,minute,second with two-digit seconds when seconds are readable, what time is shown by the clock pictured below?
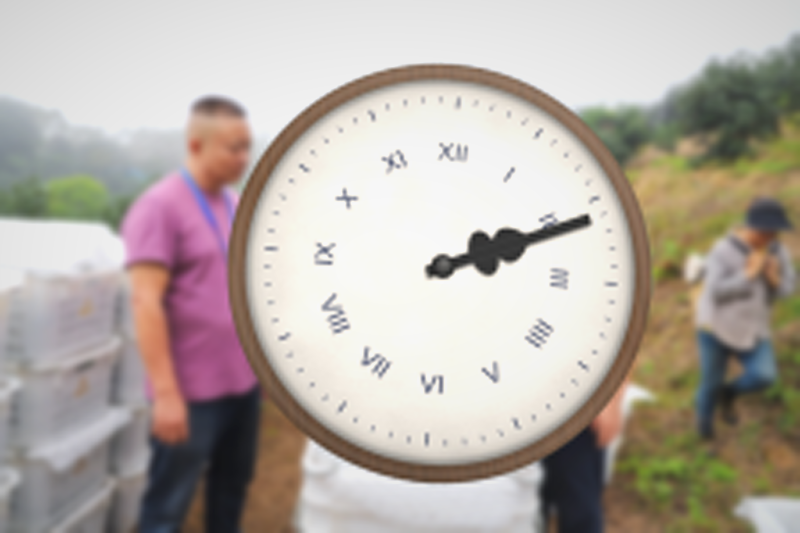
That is 2,11
